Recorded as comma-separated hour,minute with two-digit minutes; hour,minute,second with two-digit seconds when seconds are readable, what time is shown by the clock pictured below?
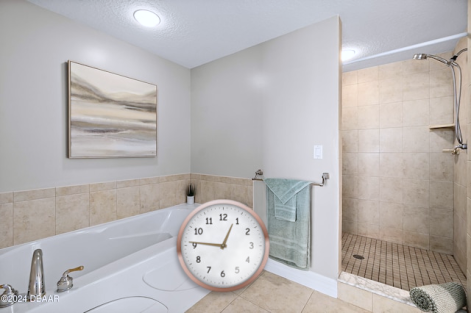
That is 12,46
